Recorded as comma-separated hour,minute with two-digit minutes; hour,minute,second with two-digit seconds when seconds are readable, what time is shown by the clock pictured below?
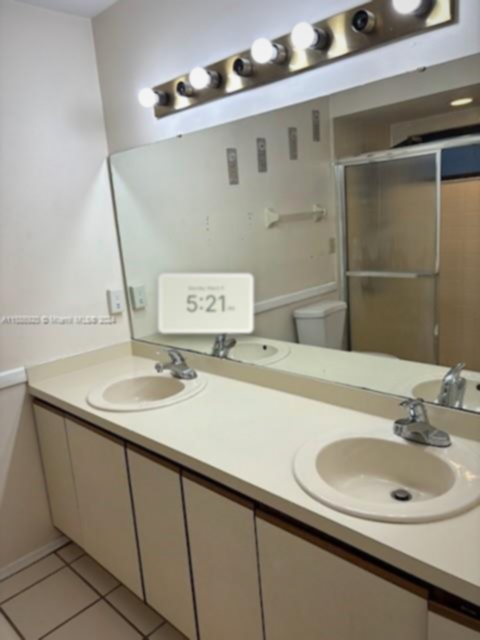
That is 5,21
